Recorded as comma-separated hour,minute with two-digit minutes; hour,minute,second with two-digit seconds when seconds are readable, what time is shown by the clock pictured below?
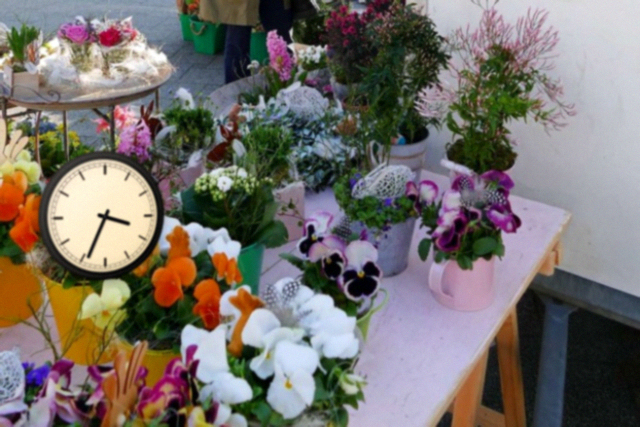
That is 3,34
